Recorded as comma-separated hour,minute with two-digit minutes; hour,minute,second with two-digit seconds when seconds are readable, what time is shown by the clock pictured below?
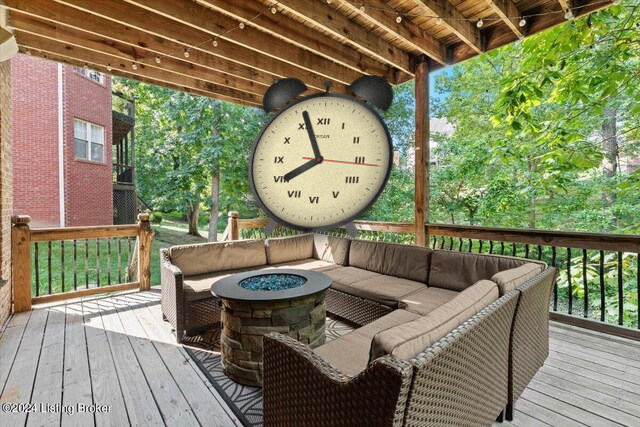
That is 7,56,16
